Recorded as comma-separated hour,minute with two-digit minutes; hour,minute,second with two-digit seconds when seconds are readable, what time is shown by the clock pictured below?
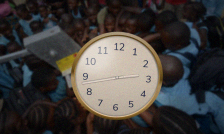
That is 2,43
